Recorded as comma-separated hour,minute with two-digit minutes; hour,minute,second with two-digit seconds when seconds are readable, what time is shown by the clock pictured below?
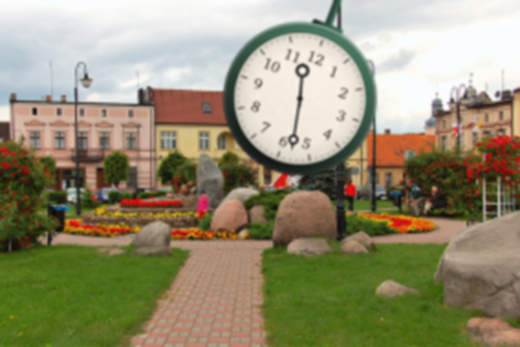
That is 11,28
